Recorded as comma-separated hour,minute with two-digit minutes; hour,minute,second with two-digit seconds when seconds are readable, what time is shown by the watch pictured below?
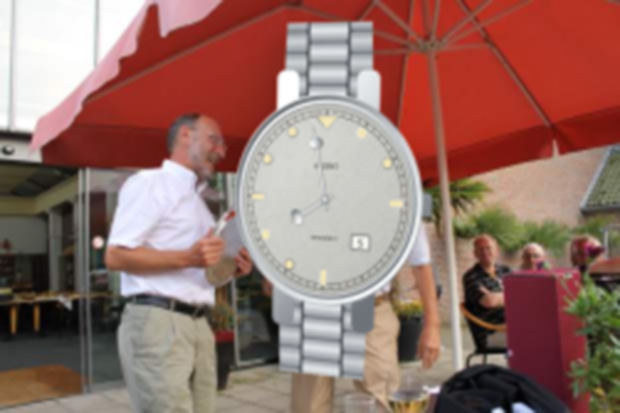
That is 7,58
